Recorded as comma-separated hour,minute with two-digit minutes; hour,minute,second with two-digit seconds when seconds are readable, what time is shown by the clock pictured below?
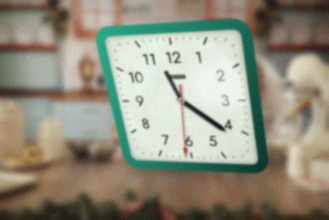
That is 11,21,31
